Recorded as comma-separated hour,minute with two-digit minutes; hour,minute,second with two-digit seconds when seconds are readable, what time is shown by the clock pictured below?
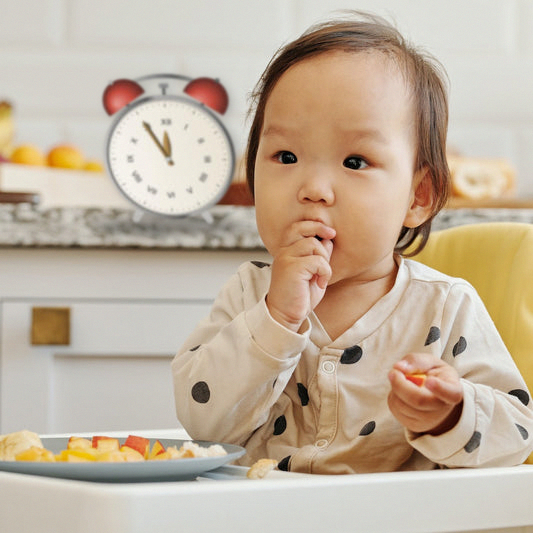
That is 11,55
